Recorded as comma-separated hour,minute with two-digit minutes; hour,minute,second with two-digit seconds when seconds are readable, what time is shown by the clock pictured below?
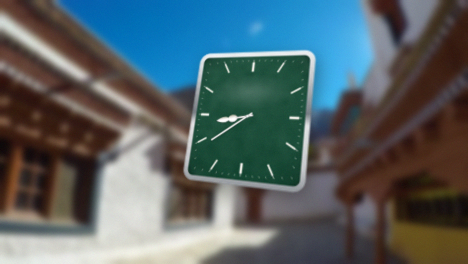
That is 8,39
